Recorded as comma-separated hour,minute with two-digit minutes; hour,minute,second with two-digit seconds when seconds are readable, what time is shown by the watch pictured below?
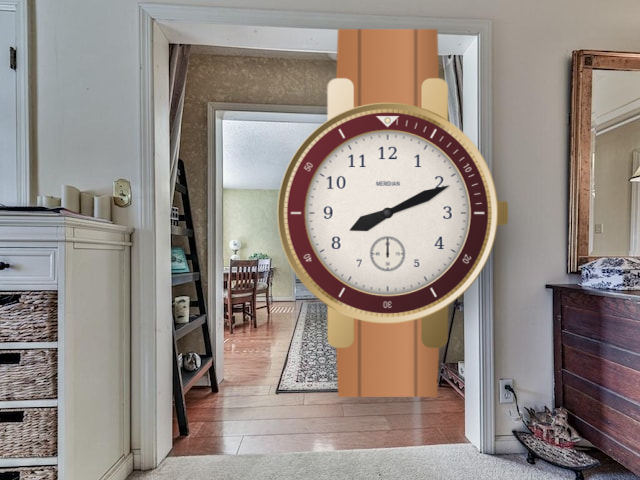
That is 8,11
